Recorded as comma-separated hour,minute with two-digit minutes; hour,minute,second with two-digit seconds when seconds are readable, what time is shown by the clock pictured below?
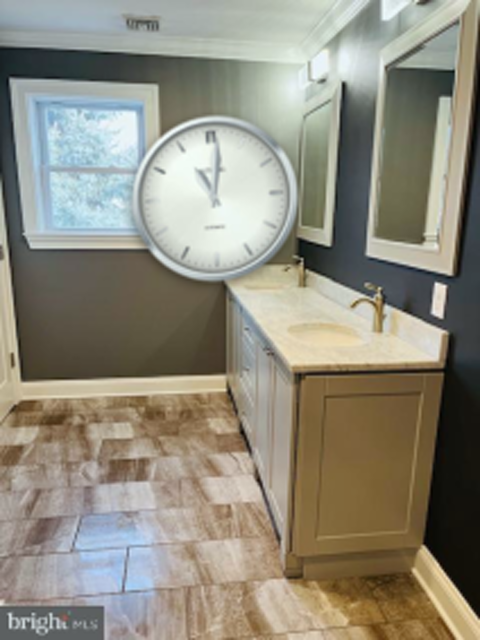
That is 11,01
